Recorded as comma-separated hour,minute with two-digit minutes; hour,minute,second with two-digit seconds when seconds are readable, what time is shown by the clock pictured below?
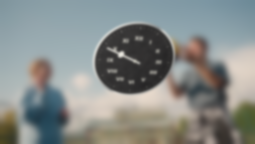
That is 9,49
